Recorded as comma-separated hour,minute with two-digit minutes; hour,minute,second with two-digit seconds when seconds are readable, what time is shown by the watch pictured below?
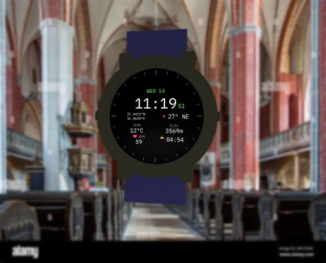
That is 11,19
